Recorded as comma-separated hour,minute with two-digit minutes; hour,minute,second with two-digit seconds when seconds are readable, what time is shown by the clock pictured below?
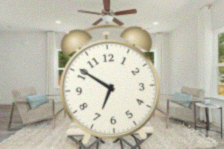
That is 6,51
